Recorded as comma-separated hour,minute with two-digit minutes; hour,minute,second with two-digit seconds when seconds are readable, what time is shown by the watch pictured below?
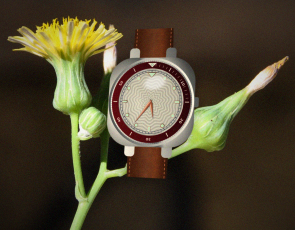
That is 5,36
